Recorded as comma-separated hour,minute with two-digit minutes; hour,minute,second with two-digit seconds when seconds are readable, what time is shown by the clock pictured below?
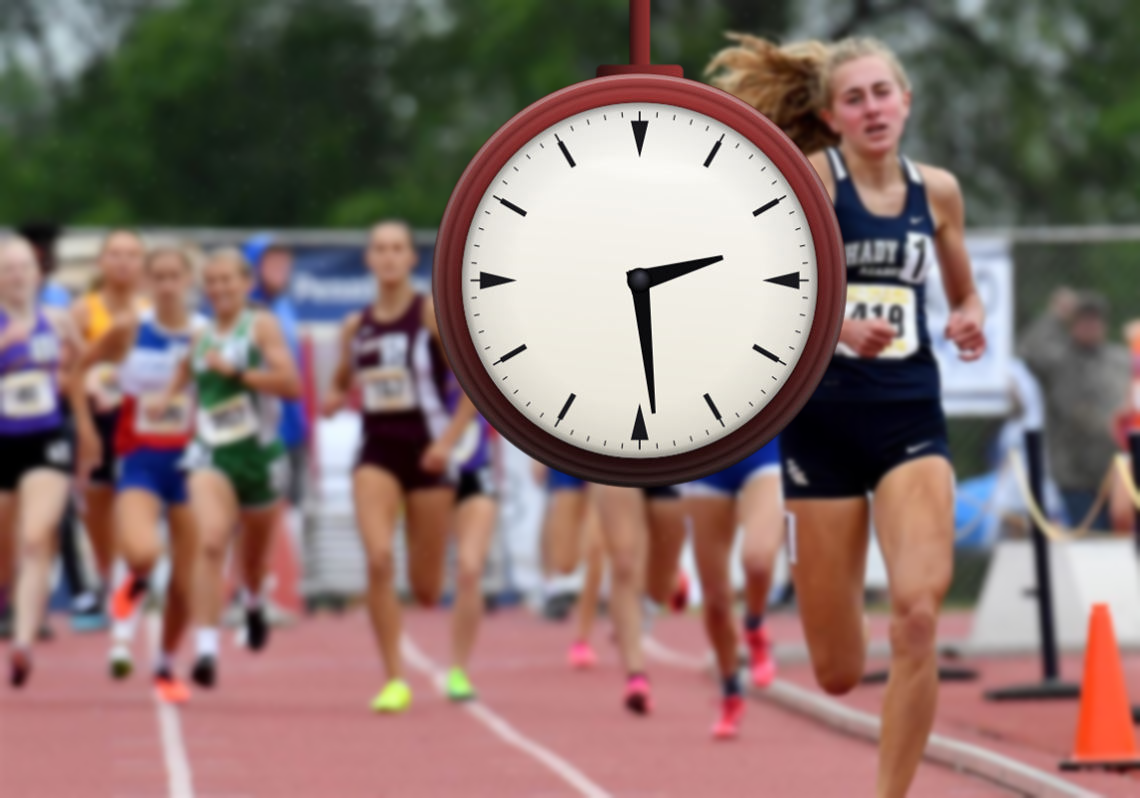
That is 2,29
